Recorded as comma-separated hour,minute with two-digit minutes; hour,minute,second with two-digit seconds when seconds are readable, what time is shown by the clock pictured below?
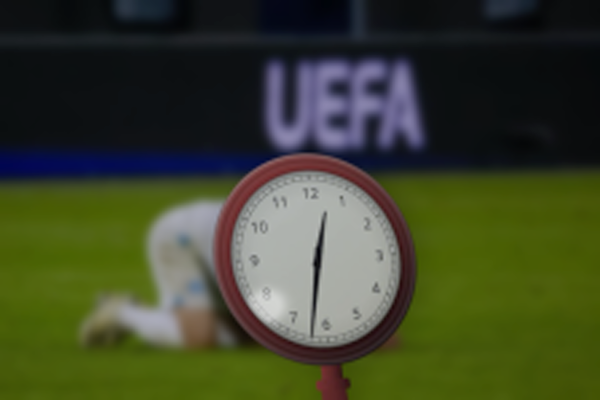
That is 12,32
